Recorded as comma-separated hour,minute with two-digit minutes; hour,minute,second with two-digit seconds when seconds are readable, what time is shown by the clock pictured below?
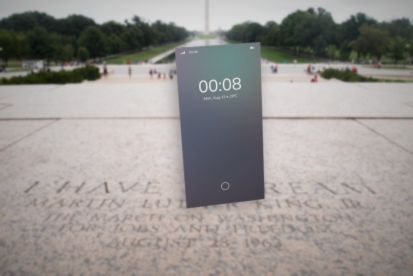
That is 0,08
